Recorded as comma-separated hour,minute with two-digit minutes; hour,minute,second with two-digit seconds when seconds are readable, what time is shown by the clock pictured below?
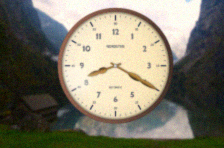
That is 8,20
